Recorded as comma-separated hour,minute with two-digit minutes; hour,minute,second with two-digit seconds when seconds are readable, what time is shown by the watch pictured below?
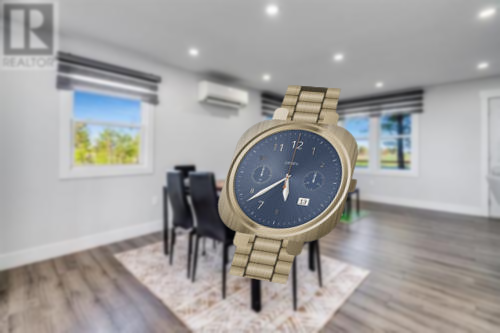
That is 5,38
